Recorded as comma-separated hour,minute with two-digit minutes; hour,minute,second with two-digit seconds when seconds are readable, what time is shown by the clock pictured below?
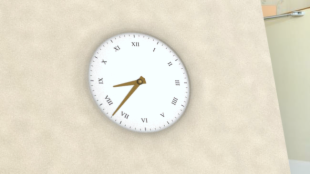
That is 8,37
